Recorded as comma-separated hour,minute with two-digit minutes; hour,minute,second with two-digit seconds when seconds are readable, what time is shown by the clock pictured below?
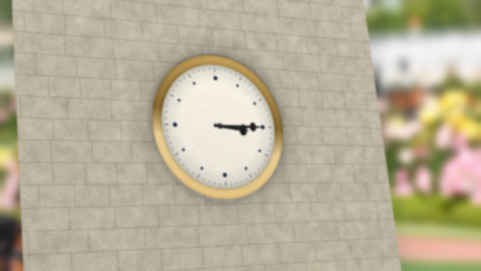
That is 3,15
